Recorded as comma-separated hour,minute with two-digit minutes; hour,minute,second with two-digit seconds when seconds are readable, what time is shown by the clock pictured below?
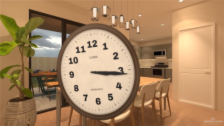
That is 3,16
